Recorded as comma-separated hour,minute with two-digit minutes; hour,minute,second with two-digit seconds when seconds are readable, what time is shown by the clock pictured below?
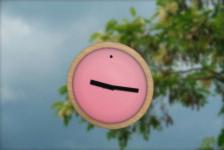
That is 9,15
